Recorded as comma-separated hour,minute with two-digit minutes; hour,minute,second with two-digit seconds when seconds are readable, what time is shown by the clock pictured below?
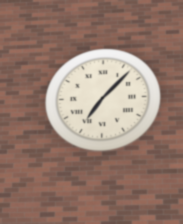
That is 7,07
